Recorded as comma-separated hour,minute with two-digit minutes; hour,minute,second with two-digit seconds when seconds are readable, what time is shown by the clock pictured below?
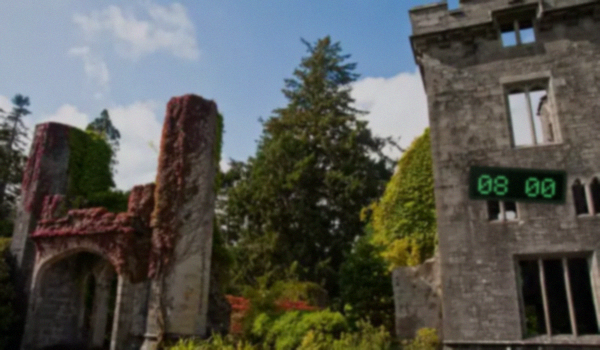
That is 8,00
